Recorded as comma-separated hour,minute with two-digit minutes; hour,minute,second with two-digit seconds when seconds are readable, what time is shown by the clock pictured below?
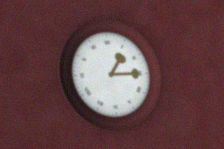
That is 1,15
